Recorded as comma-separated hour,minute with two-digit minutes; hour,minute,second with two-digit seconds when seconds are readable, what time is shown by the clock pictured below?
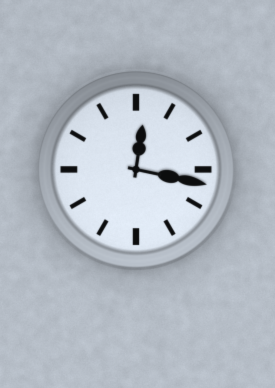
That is 12,17
